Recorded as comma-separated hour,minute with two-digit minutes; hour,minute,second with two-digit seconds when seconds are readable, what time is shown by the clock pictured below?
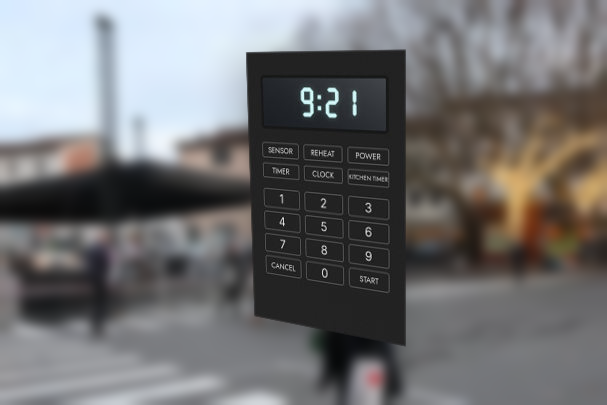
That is 9,21
